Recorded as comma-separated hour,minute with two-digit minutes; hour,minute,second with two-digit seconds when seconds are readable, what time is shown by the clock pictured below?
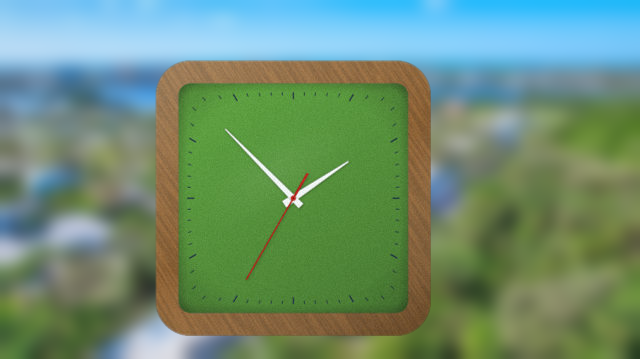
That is 1,52,35
